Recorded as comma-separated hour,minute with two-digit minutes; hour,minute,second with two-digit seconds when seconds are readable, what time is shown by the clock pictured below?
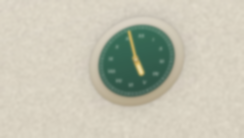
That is 4,56
